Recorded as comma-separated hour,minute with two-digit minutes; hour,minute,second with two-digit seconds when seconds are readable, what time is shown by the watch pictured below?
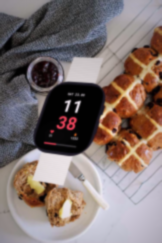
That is 11,38
